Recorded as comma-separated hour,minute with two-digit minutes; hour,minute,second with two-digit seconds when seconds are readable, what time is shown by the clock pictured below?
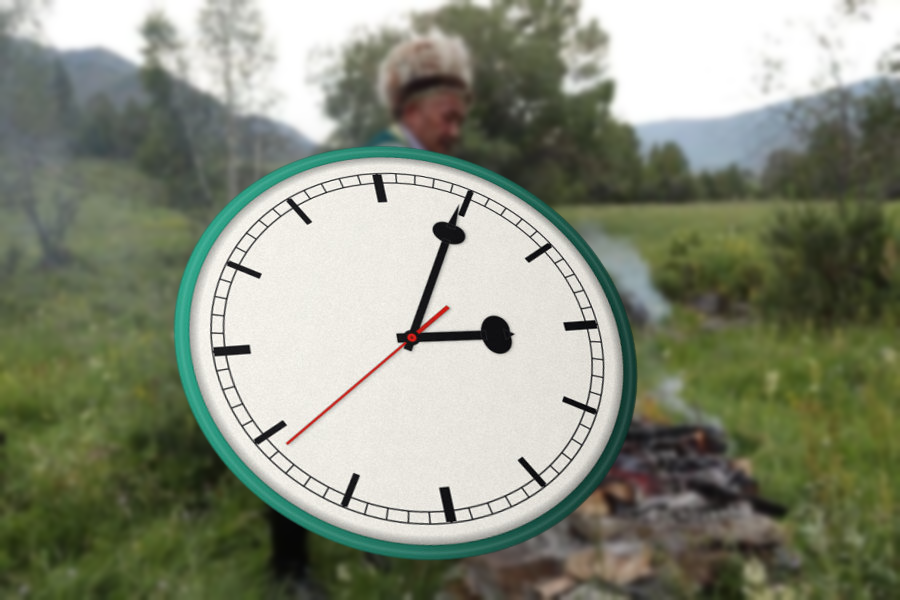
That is 3,04,39
